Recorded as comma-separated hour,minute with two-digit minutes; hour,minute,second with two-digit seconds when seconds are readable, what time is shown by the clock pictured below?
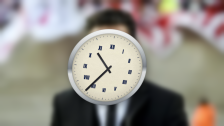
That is 10,36
